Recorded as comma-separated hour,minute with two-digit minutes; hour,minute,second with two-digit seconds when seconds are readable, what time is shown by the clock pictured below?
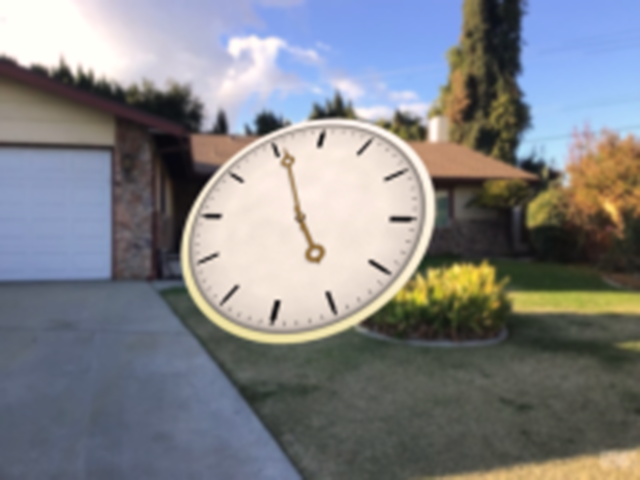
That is 4,56
